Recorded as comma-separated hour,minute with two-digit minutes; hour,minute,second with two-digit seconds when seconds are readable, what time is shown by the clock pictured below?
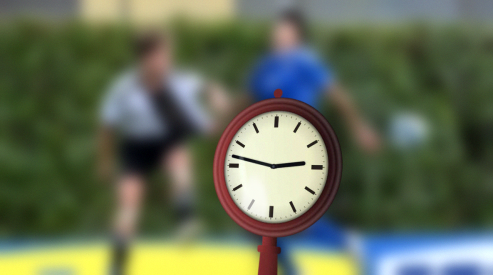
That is 2,47
